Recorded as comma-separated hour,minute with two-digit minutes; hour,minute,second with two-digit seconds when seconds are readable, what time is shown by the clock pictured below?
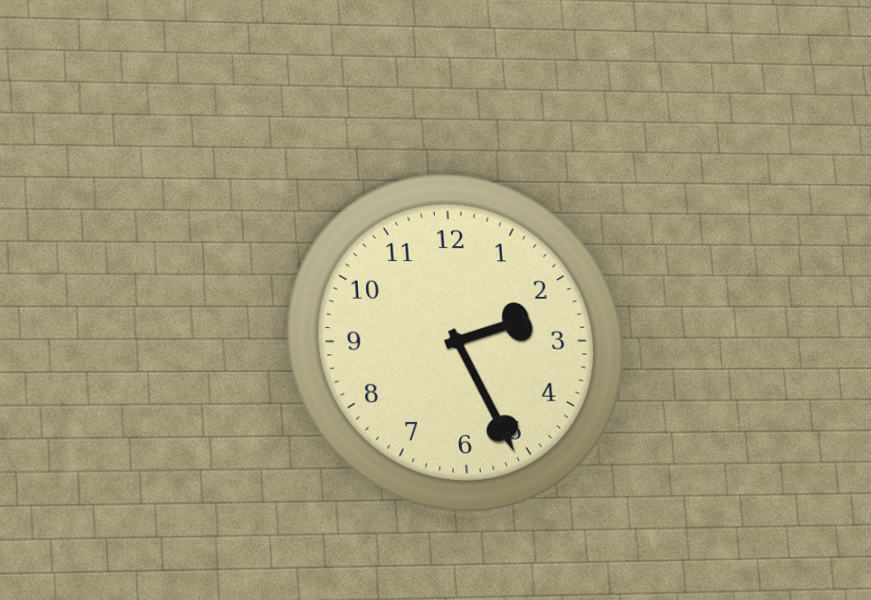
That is 2,26
